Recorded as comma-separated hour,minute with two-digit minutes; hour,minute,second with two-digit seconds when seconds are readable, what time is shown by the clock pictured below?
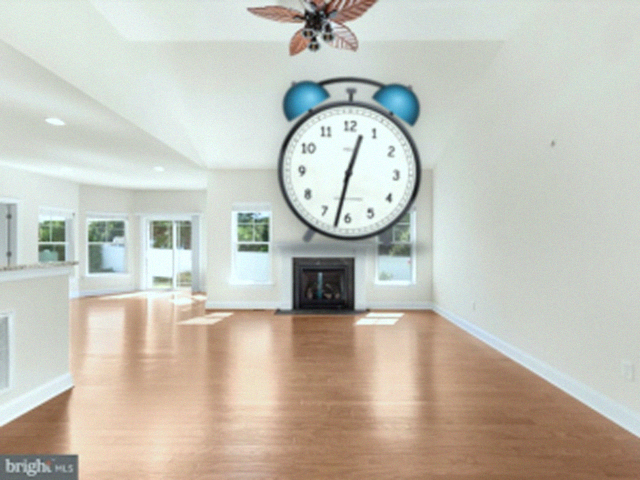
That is 12,32
